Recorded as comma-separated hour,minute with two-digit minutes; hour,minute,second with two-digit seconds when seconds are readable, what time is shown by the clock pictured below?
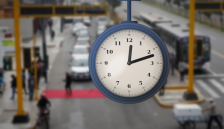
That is 12,12
